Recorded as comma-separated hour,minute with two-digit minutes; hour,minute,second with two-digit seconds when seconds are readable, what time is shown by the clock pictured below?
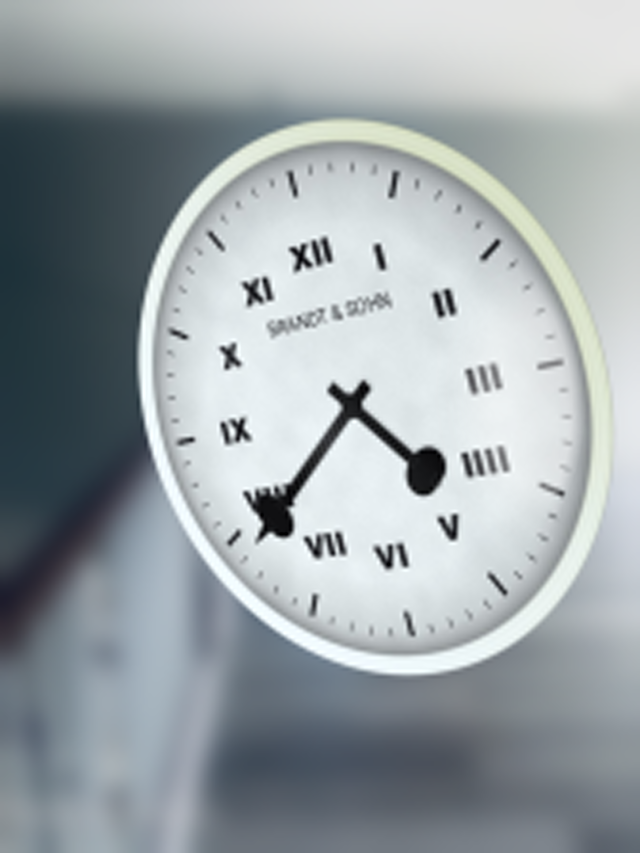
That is 4,39
